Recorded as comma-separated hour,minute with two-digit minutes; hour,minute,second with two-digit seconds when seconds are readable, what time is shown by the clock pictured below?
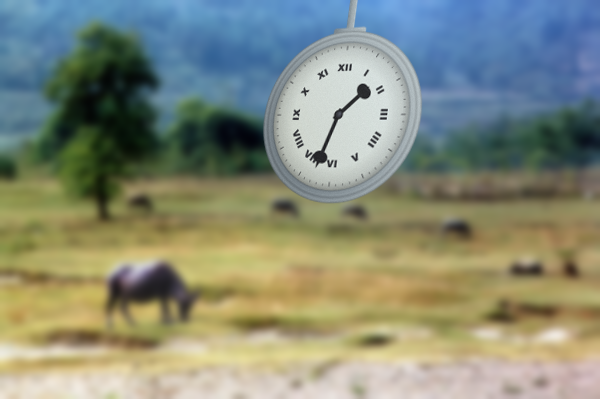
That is 1,33
